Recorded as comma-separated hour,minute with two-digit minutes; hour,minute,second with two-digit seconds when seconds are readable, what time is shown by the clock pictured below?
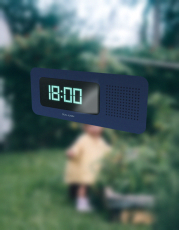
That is 18,00
